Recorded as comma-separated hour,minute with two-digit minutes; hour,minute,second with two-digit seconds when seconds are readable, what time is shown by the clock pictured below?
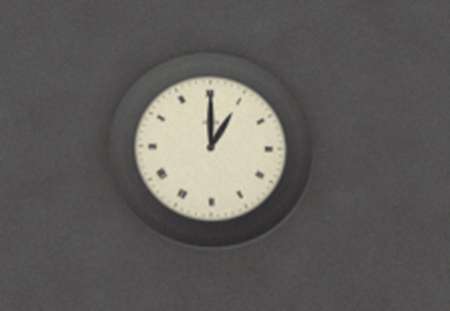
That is 1,00
